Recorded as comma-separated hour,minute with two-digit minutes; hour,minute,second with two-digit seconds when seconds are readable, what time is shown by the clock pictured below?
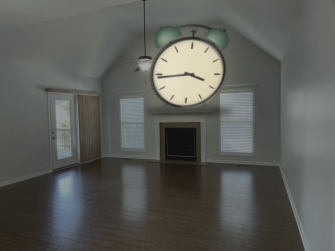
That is 3,44
